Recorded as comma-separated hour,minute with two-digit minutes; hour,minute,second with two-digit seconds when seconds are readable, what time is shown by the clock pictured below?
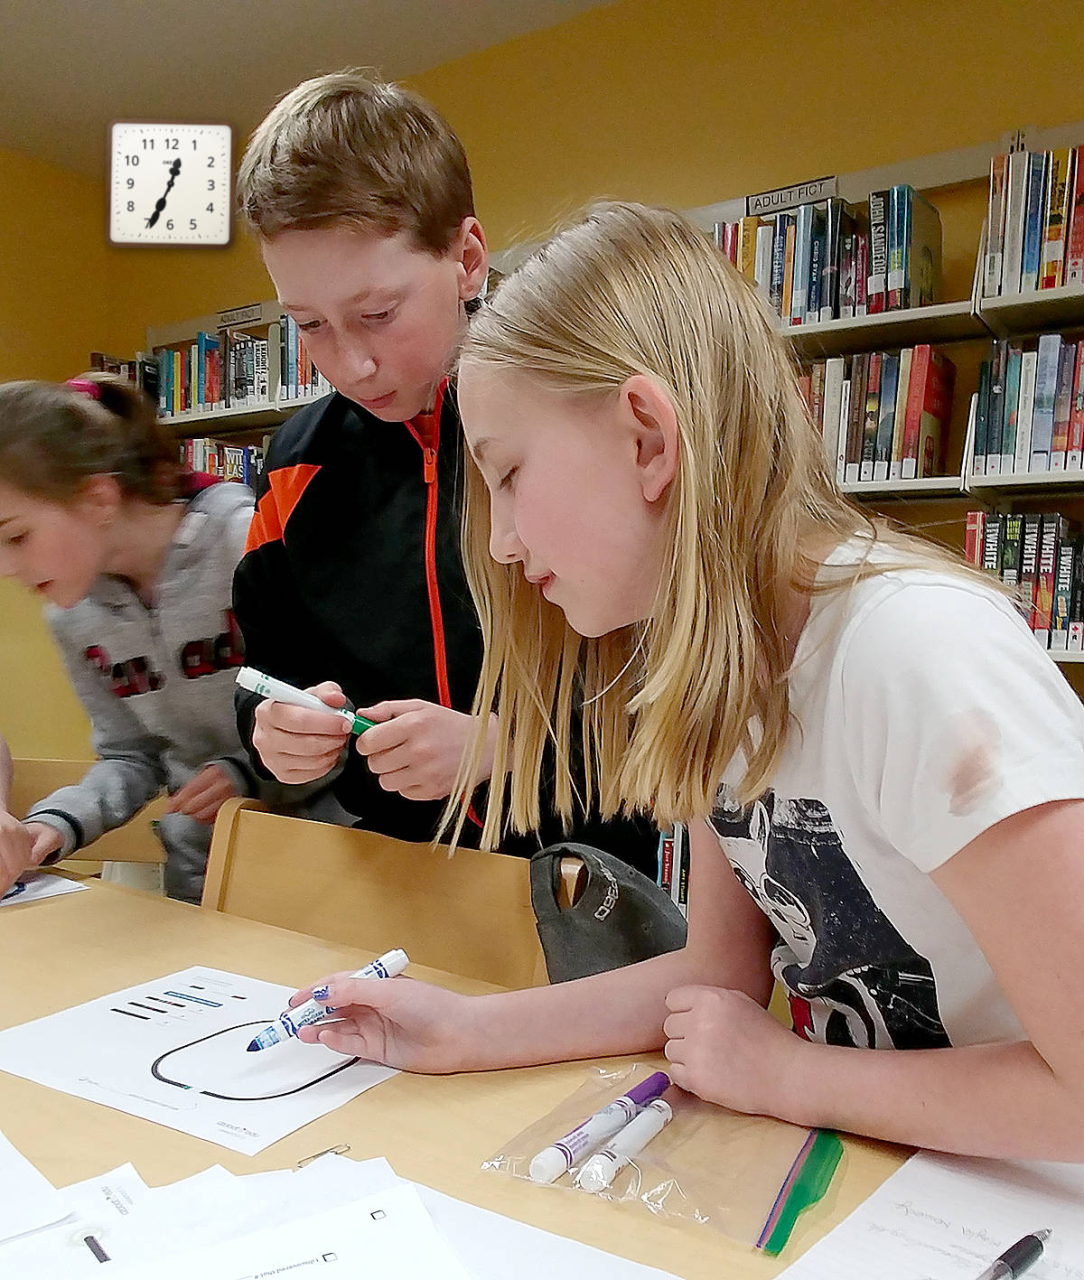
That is 12,34
